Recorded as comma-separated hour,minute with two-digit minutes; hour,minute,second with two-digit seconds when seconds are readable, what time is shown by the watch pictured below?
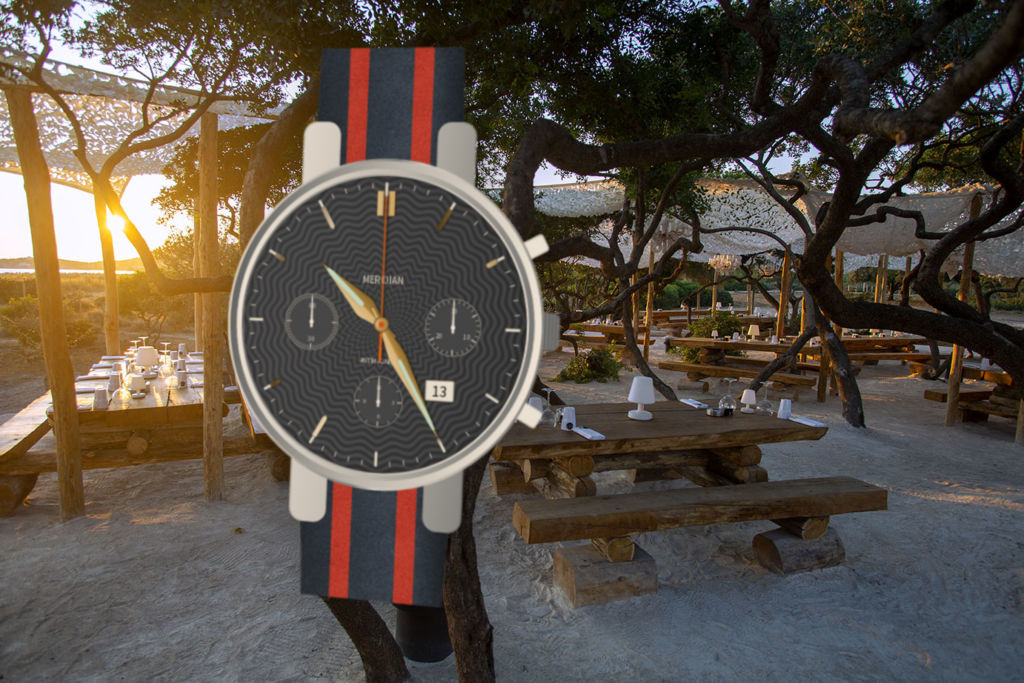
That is 10,25
